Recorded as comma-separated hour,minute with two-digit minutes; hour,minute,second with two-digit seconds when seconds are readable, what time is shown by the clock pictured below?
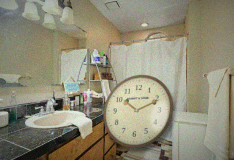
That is 10,11
